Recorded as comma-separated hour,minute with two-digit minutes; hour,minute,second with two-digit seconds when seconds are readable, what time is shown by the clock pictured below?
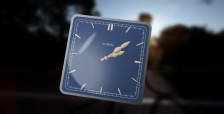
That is 2,08
